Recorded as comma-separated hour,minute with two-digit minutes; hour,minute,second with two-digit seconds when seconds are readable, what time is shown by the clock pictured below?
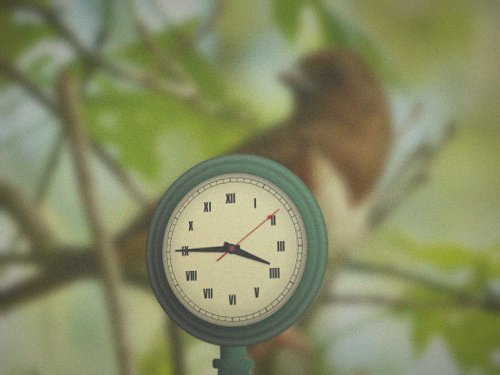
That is 3,45,09
